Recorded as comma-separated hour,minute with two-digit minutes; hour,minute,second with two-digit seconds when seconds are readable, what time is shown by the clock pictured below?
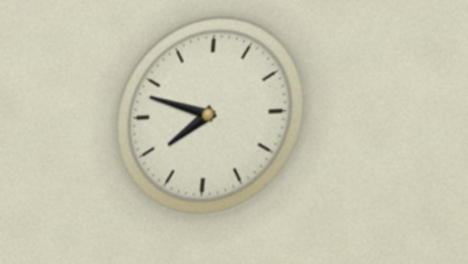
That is 7,48
